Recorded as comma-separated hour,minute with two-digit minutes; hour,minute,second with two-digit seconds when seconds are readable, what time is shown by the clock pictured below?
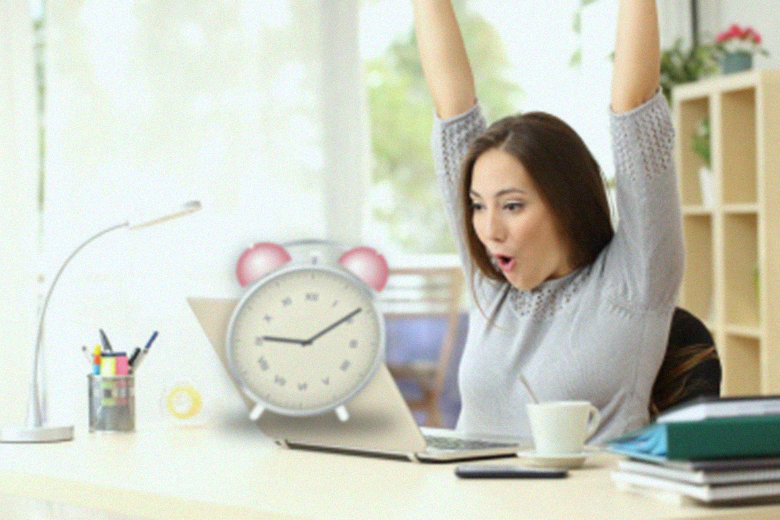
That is 9,09
